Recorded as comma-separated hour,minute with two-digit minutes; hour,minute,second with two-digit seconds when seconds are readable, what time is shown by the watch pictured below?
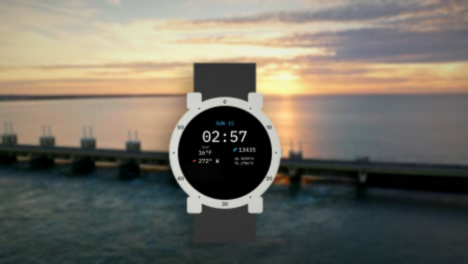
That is 2,57
